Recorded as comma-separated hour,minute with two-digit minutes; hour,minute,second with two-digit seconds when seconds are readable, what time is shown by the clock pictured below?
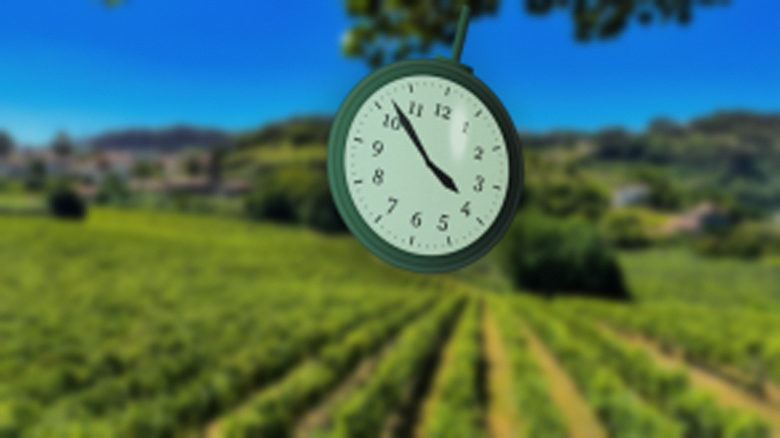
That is 3,52
